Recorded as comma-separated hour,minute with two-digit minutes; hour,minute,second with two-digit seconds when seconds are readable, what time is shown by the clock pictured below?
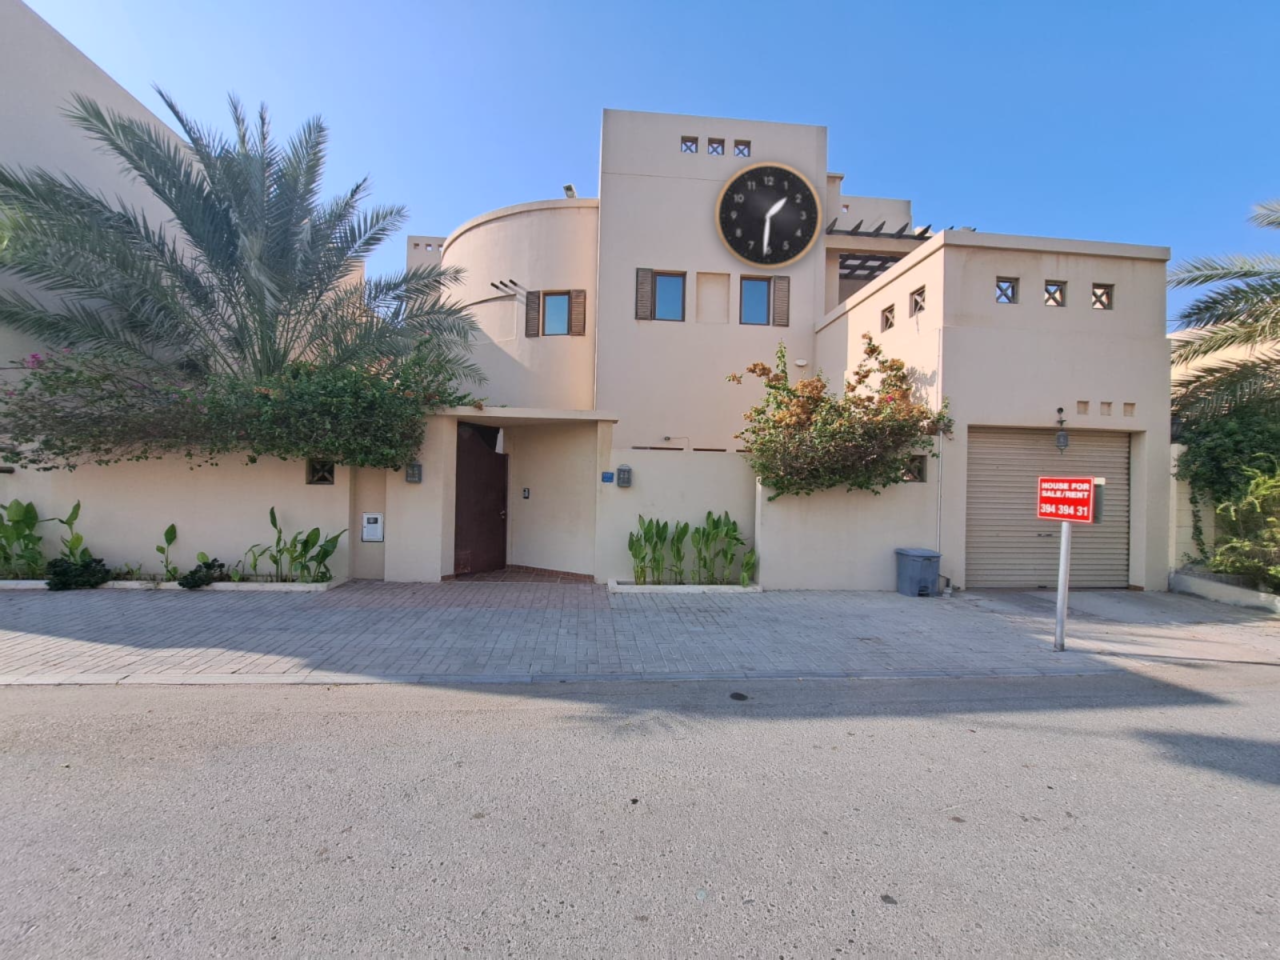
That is 1,31
